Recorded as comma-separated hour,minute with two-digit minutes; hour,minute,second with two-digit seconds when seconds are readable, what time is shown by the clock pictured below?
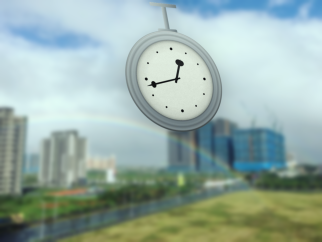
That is 12,43
